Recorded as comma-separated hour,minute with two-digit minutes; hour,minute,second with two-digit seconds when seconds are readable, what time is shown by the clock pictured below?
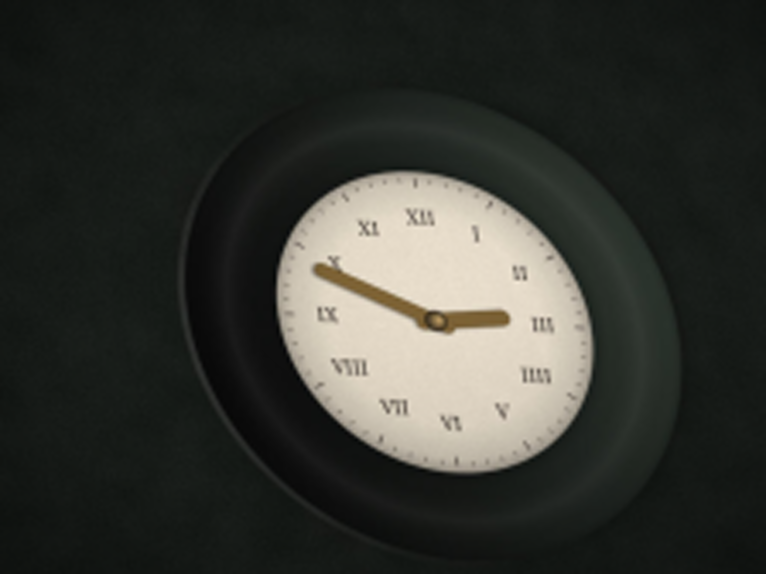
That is 2,49
